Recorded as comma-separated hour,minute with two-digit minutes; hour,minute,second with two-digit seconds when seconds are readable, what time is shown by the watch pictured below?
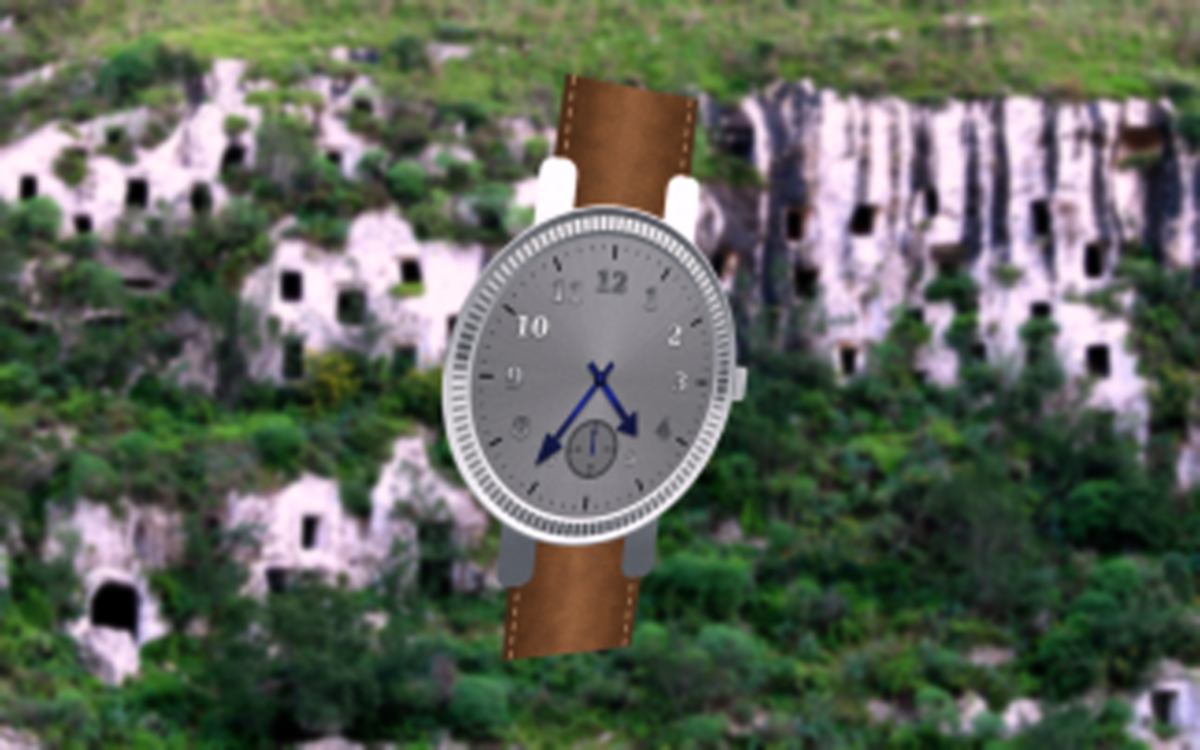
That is 4,36
